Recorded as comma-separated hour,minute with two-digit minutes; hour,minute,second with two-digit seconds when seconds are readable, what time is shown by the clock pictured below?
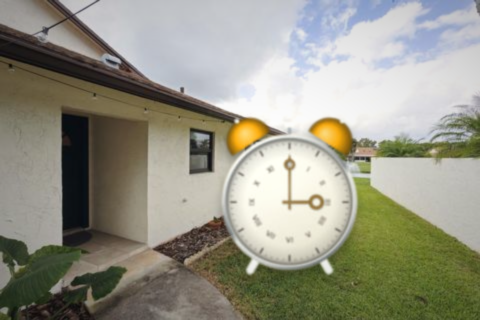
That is 3,00
